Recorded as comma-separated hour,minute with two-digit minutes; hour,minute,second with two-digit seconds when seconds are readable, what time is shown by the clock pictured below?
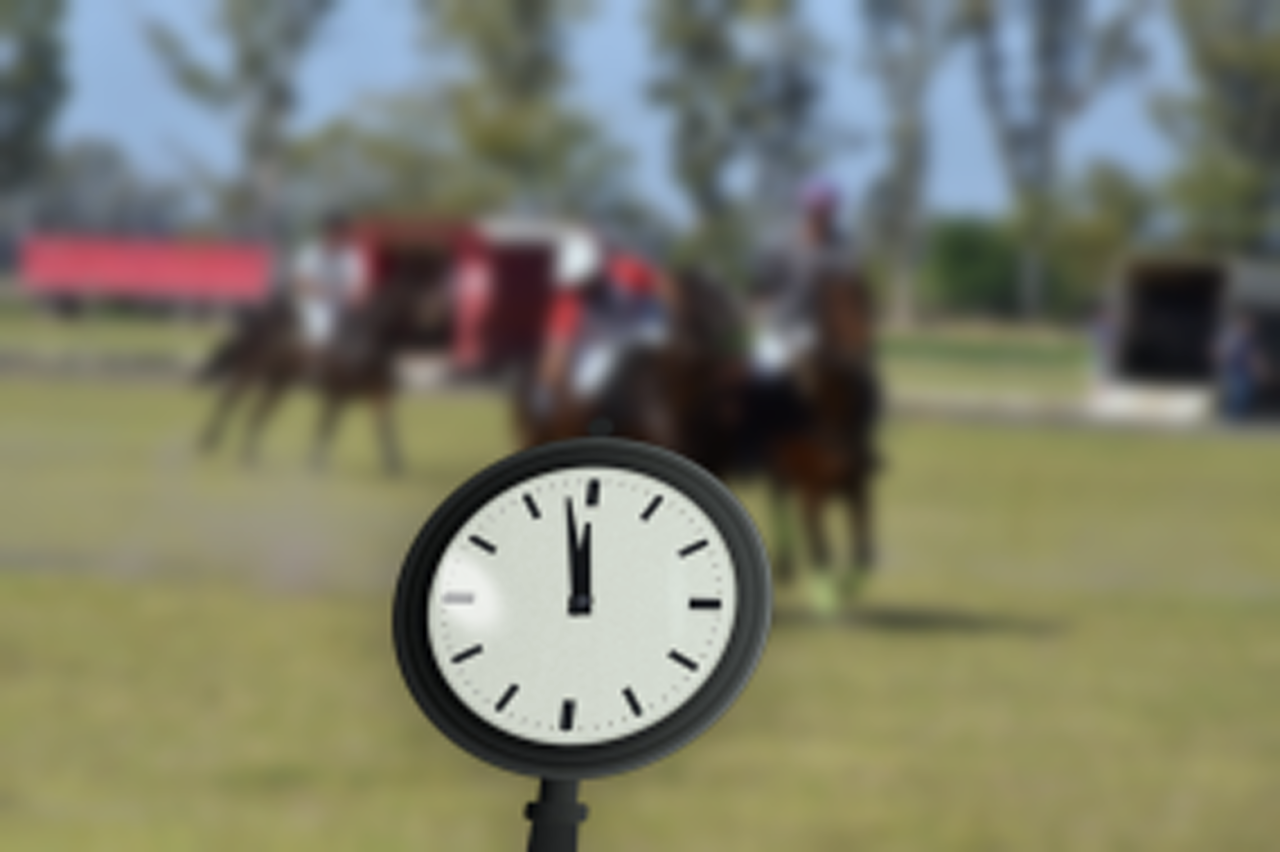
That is 11,58
